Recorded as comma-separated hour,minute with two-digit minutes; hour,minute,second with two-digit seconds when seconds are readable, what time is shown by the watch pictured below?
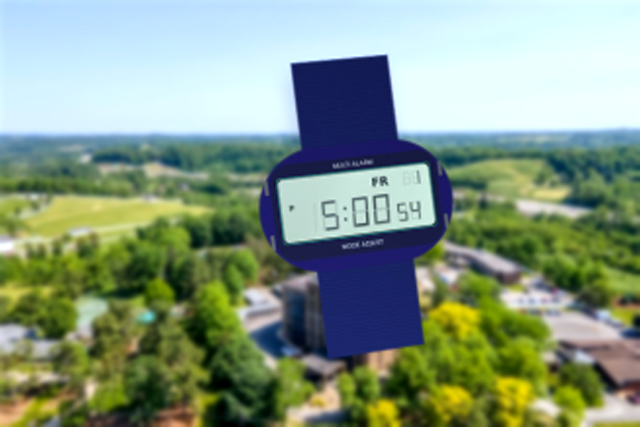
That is 5,00,54
